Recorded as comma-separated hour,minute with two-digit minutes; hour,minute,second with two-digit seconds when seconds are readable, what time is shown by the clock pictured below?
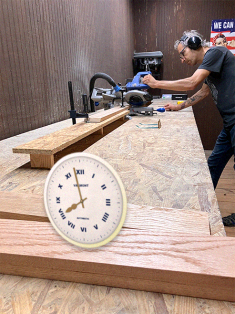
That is 7,58
